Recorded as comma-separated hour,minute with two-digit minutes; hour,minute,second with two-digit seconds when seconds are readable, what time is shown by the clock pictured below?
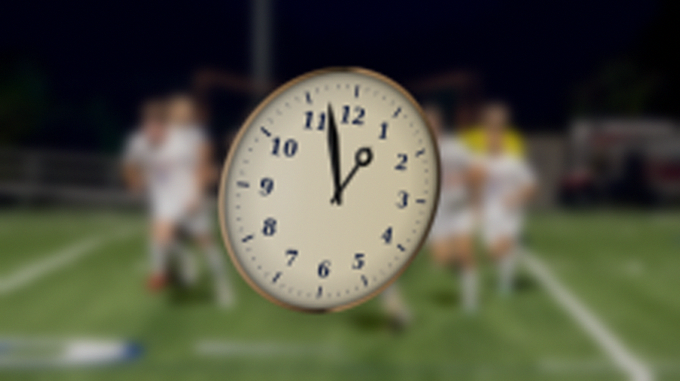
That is 12,57
